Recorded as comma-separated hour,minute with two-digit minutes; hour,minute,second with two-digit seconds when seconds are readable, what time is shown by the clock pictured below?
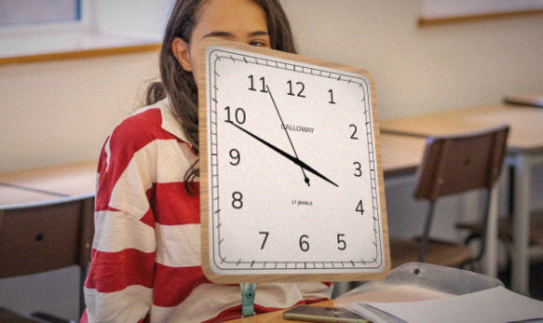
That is 3,48,56
